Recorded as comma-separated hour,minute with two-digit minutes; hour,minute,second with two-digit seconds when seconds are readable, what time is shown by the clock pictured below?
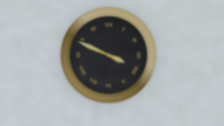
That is 3,49
